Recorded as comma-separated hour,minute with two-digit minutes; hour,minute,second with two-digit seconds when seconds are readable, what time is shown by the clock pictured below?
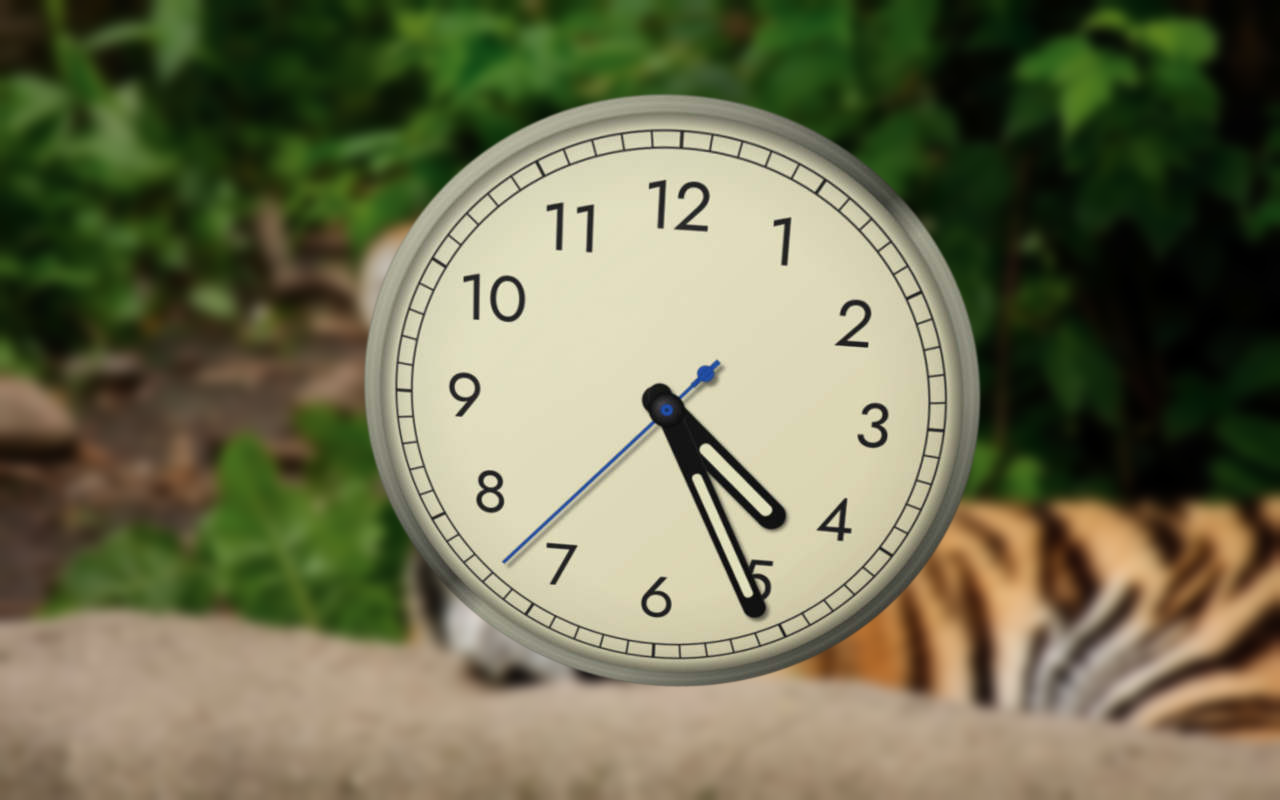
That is 4,25,37
